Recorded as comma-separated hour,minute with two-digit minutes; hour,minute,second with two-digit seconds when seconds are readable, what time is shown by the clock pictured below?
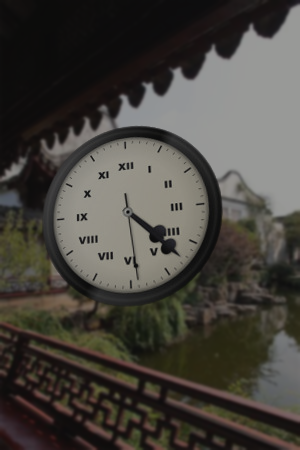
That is 4,22,29
